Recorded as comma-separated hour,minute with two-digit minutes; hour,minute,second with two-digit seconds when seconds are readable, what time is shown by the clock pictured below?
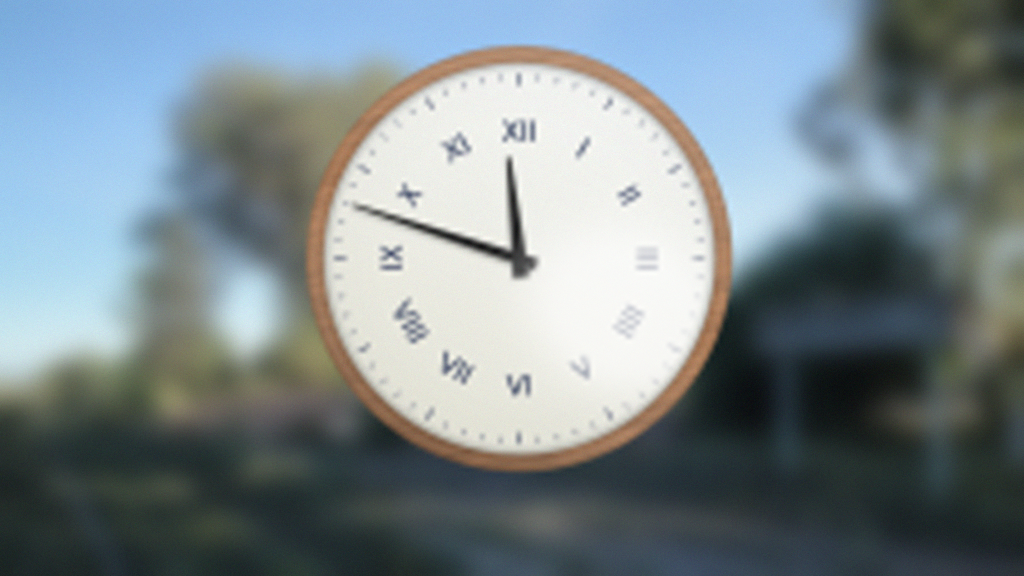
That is 11,48
